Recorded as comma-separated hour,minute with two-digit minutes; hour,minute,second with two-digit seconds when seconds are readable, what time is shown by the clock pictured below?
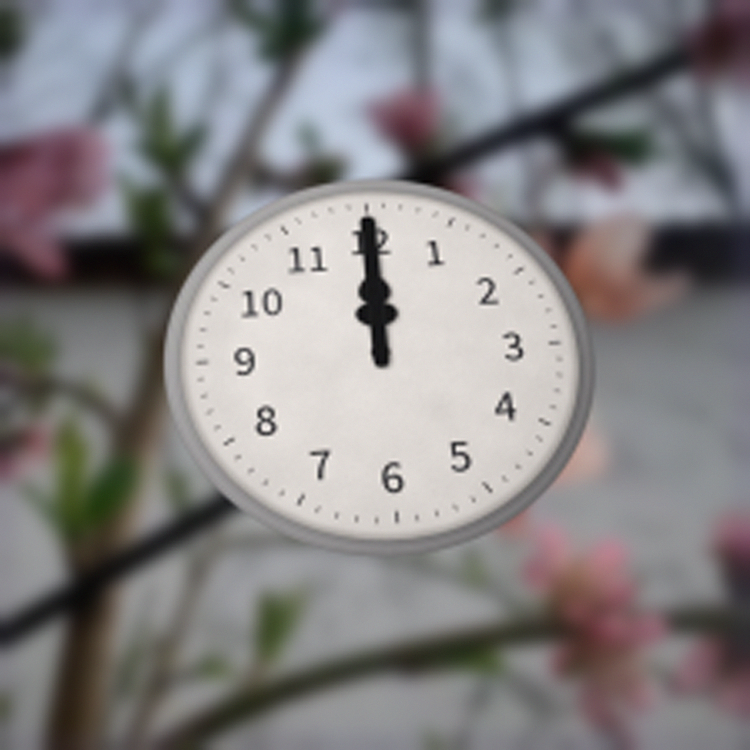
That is 12,00
